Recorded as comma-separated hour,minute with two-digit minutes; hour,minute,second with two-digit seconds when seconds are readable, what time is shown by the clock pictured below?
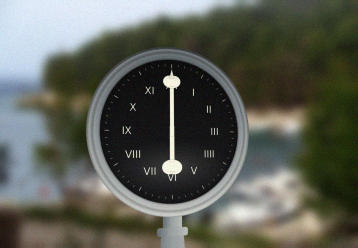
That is 6,00
